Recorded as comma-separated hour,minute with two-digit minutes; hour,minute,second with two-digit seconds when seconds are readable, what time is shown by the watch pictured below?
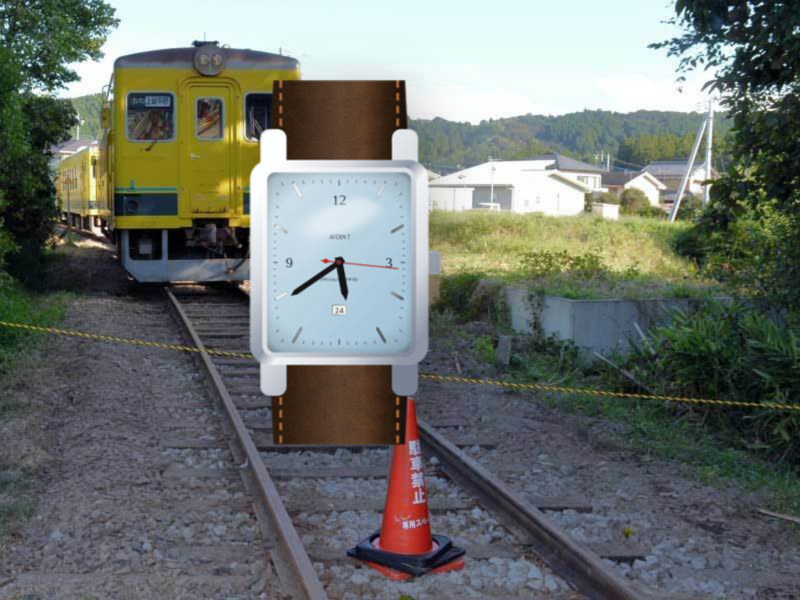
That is 5,39,16
